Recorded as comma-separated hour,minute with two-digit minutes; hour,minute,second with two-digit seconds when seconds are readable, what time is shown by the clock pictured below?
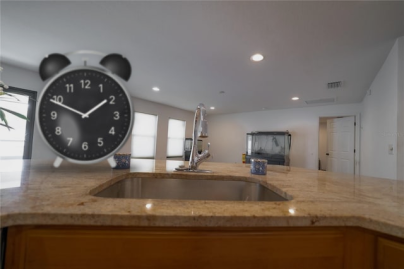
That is 1,49
